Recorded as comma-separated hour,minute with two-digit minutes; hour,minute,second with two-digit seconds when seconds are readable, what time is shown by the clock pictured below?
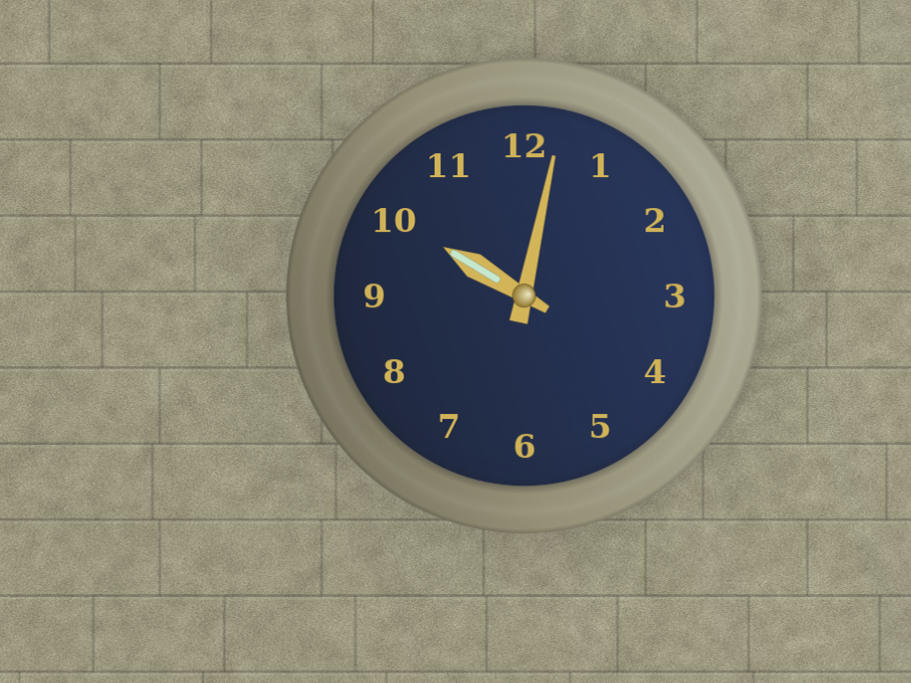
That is 10,02
